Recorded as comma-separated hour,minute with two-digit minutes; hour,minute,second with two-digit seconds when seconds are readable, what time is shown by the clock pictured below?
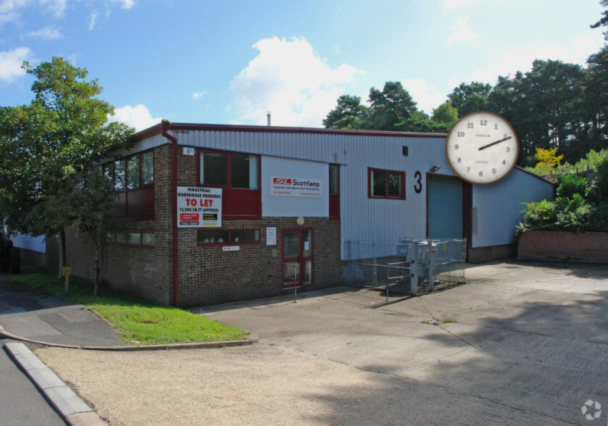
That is 2,11
